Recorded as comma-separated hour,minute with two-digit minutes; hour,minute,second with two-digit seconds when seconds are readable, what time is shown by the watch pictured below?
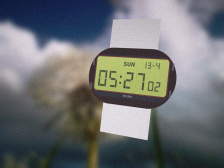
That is 5,27,02
